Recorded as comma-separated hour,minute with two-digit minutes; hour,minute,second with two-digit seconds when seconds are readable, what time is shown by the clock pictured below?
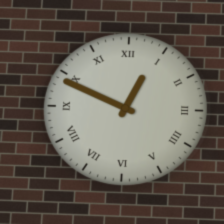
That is 12,49
